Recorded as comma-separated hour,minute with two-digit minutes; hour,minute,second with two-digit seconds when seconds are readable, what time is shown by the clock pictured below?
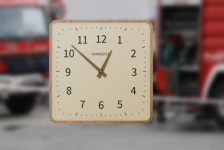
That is 12,52
